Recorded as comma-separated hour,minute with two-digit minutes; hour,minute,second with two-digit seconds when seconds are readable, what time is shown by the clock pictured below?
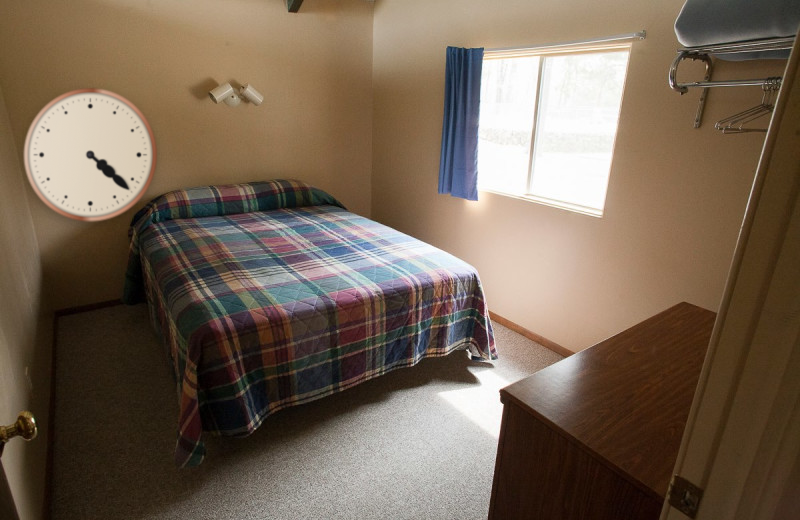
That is 4,22
